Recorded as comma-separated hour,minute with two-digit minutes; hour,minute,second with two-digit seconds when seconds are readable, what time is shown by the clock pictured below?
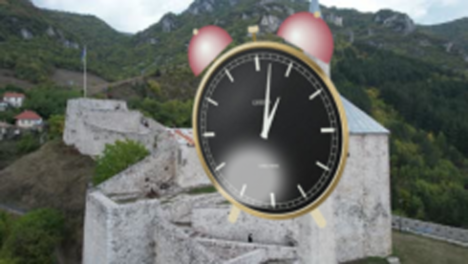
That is 1,02
